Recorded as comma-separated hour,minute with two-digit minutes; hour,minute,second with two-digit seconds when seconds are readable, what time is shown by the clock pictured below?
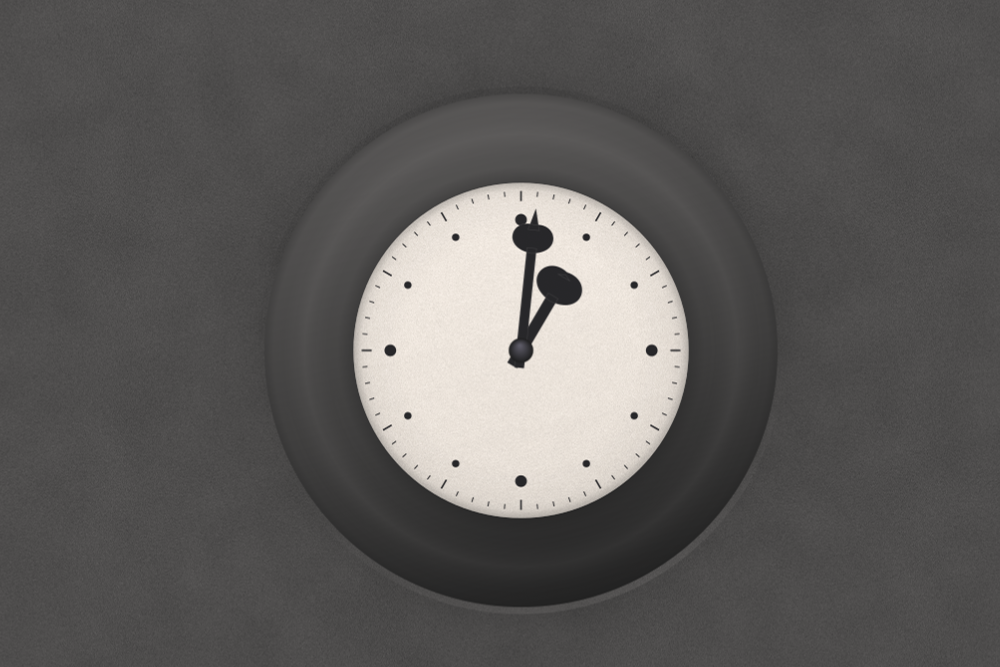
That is 1,01
